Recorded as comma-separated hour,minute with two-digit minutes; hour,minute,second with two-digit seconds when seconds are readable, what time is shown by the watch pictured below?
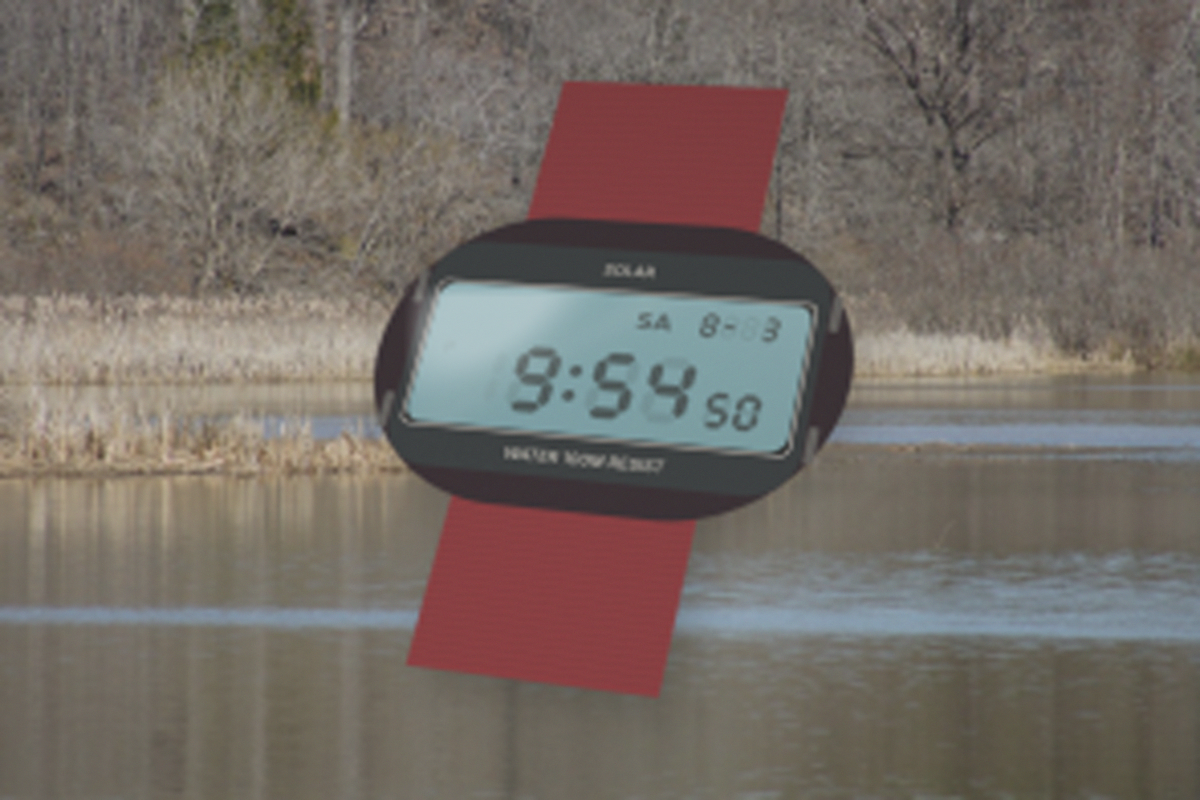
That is 9,54,50
